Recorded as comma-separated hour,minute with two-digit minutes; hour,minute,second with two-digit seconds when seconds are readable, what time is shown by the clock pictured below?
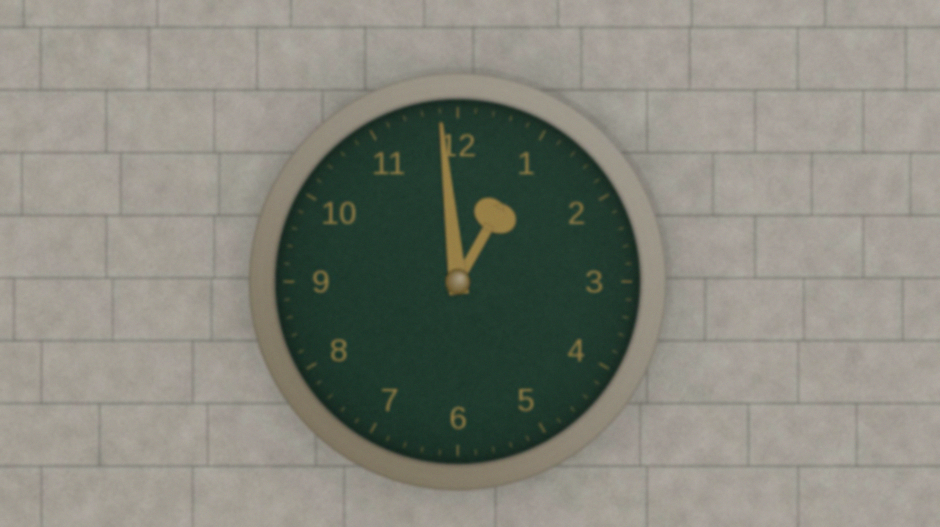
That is 12,59
